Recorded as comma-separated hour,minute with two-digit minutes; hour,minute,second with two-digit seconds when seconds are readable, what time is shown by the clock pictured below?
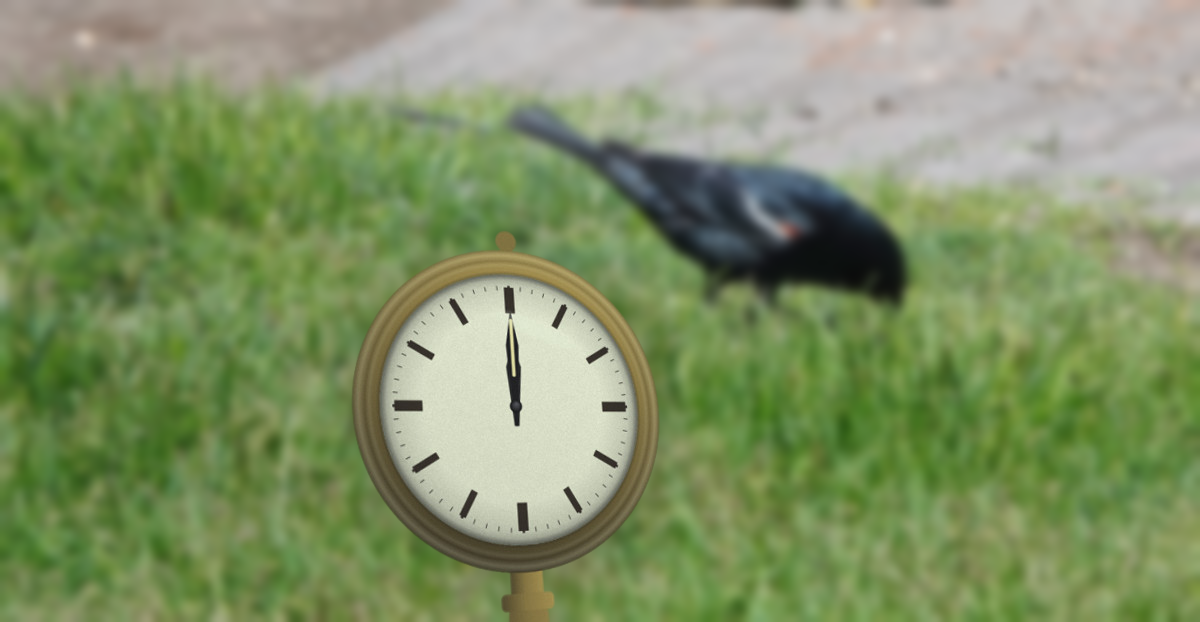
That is 12,00
